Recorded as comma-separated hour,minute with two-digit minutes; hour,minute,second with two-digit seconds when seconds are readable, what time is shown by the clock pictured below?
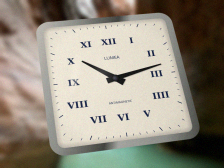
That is 10,13
